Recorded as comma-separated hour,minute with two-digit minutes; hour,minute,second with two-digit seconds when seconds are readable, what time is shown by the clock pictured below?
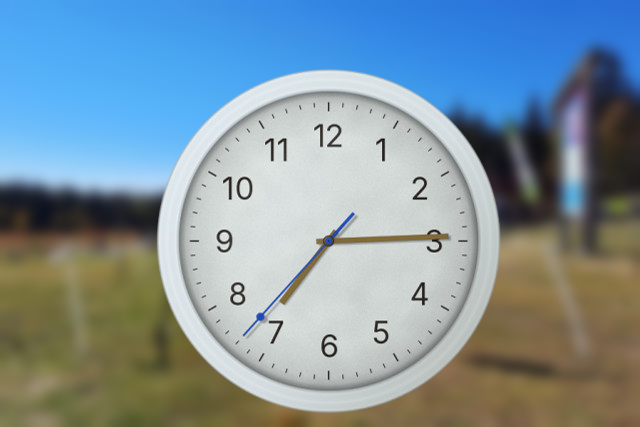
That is 7,14,37
